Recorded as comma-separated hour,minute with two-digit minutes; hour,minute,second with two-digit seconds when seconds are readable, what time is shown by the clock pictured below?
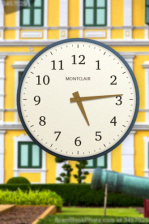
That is 5,14
